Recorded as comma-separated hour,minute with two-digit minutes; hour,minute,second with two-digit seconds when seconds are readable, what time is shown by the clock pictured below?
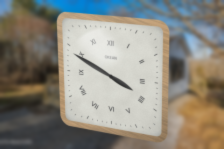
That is 3,49
